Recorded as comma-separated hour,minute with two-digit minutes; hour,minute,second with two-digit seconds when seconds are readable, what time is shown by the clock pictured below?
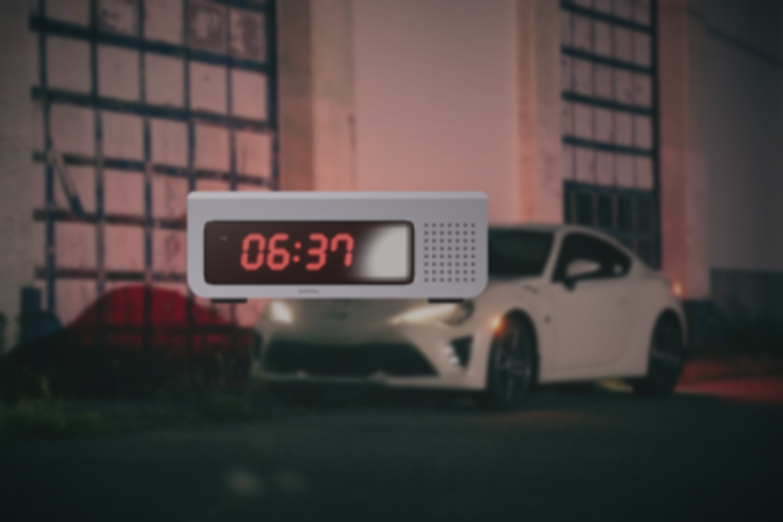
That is 6,37
